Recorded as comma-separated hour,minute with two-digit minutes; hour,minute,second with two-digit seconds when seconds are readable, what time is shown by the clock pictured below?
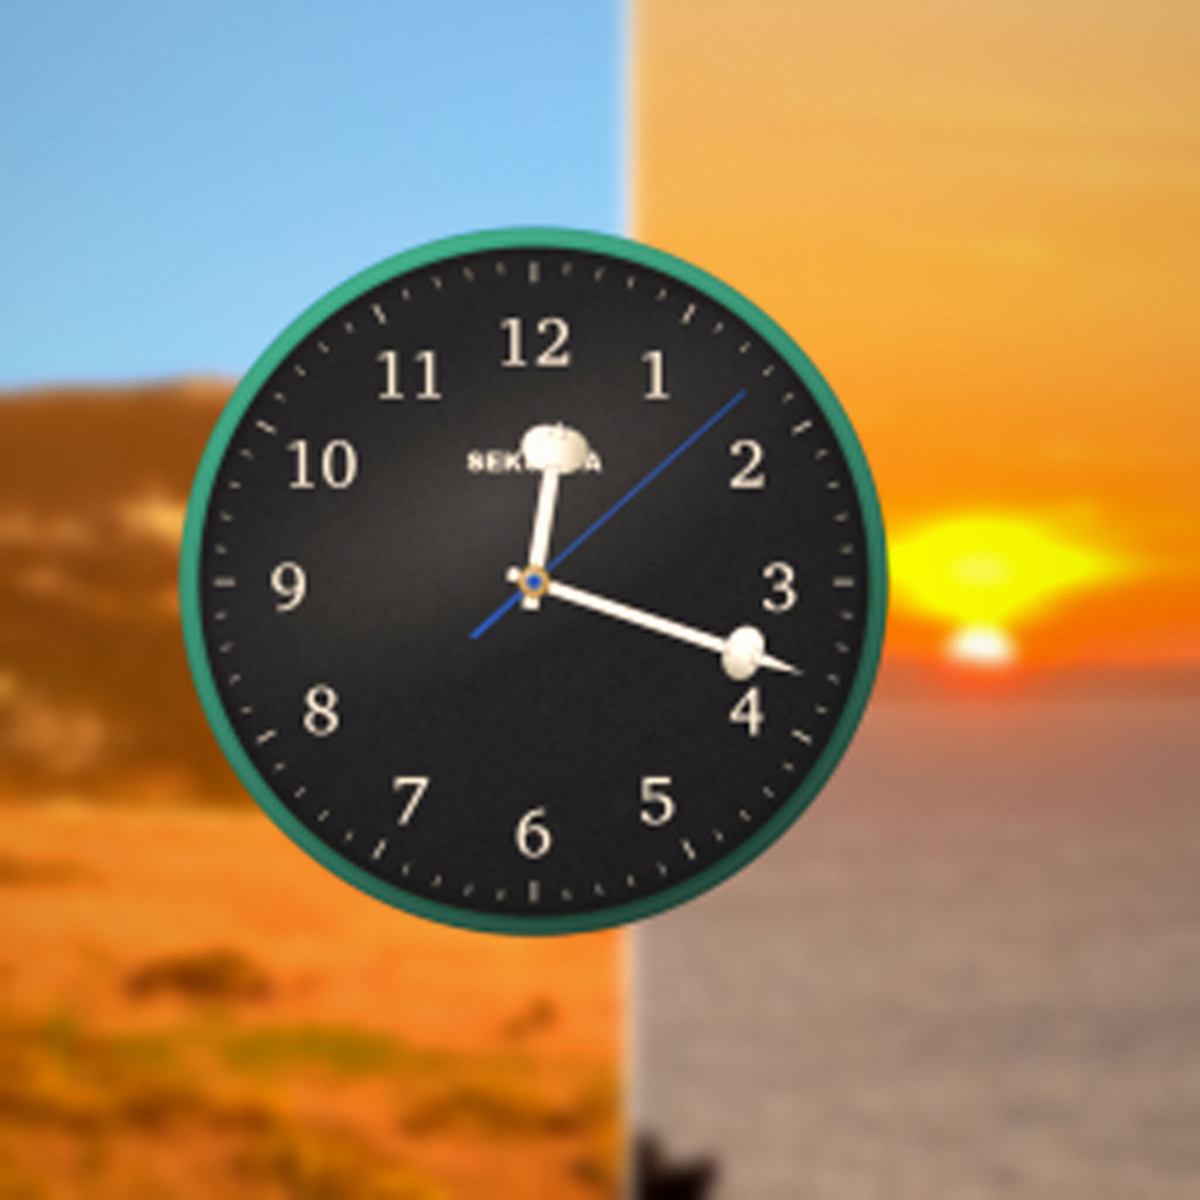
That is 12,18,08
